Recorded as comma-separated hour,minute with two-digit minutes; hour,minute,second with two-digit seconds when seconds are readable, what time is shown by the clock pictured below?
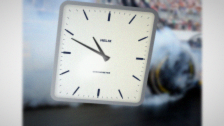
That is 10,49
